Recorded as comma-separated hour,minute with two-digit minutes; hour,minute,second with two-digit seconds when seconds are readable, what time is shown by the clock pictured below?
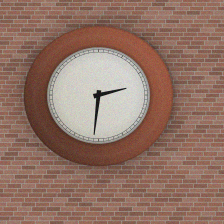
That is 2,31
